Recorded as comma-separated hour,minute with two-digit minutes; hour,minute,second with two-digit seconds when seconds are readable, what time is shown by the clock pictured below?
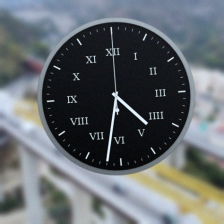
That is 4,32,00
